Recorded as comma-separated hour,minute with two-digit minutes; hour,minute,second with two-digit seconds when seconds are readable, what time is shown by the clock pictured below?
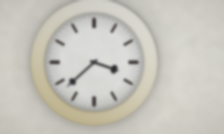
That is 3,38
